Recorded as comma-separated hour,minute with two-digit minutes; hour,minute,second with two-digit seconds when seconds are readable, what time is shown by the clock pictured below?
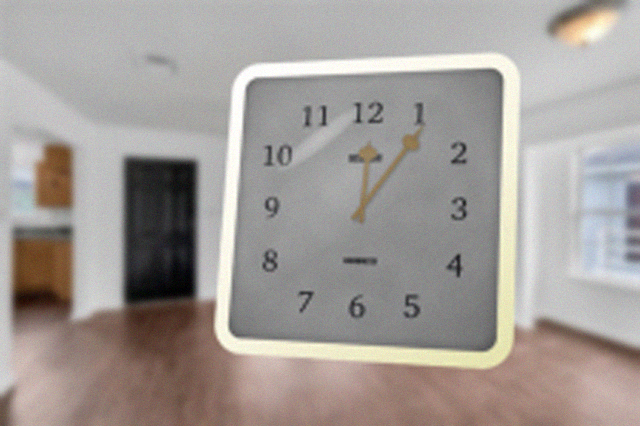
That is 12,06
